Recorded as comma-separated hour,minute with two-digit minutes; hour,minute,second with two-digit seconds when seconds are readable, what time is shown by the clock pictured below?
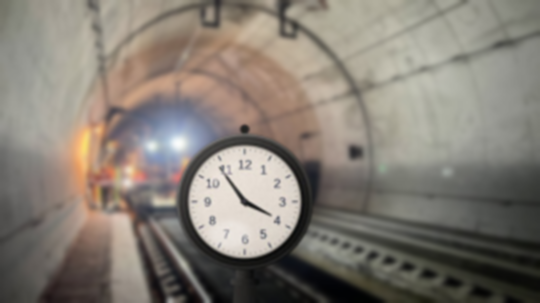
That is 3,54
